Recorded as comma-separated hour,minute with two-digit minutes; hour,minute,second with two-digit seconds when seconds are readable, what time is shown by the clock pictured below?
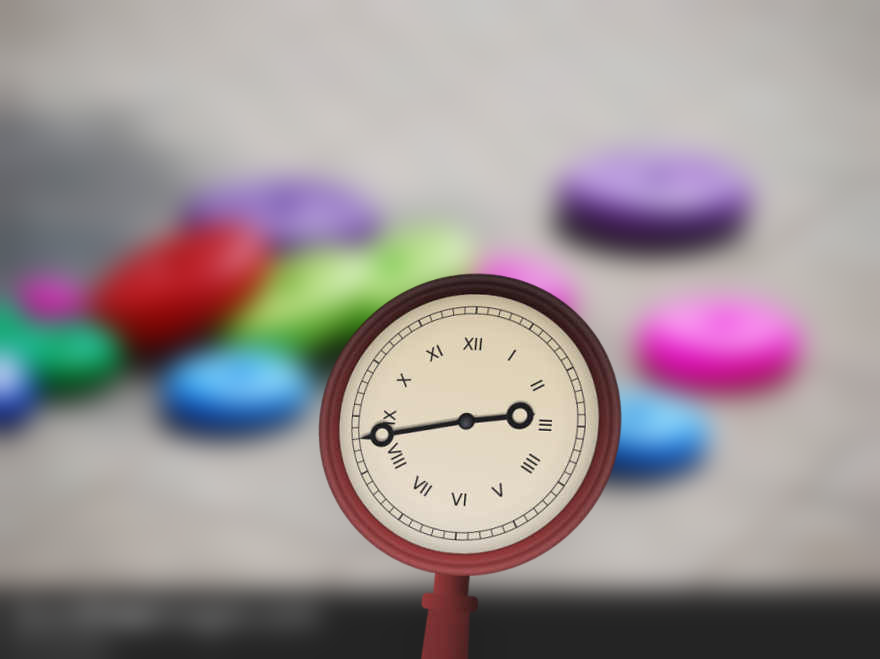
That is 2,43
